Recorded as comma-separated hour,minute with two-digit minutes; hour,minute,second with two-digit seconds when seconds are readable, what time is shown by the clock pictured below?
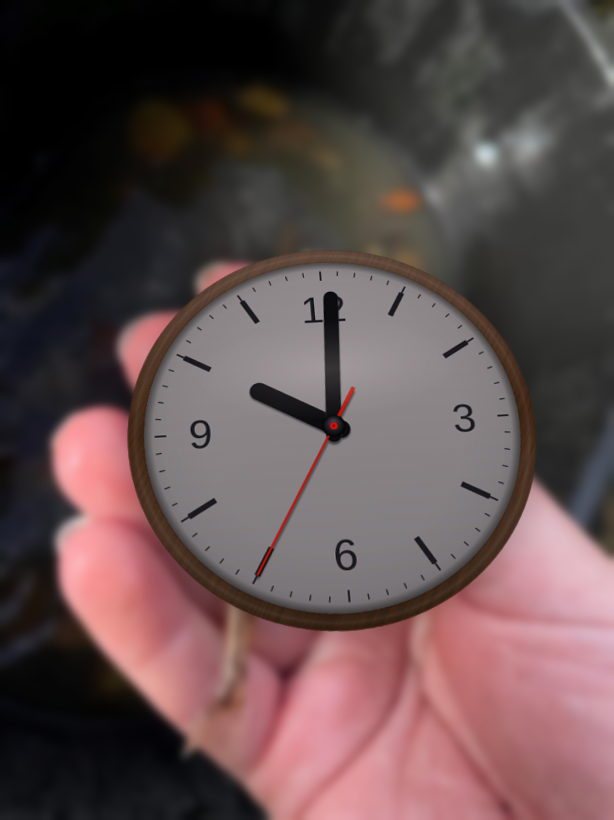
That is 10,00,35
